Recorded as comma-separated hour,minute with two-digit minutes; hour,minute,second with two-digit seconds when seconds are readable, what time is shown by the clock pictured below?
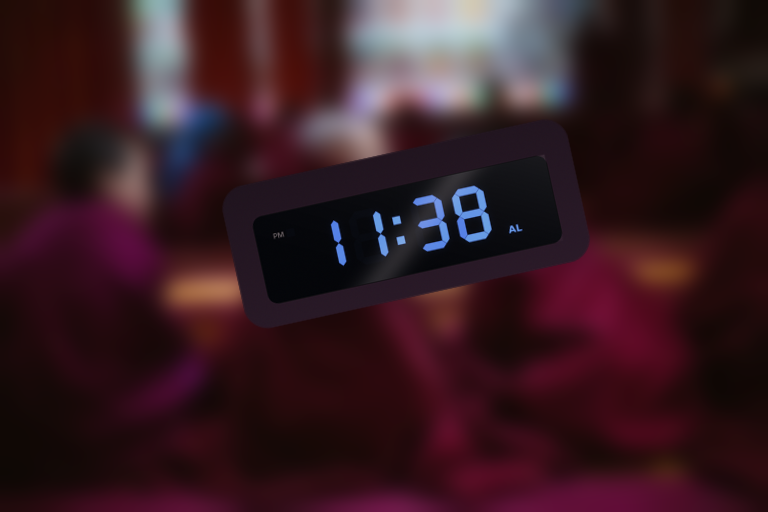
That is 11,38
